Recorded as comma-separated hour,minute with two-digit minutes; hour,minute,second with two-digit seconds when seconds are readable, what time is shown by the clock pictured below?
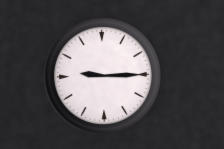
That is 9,15
